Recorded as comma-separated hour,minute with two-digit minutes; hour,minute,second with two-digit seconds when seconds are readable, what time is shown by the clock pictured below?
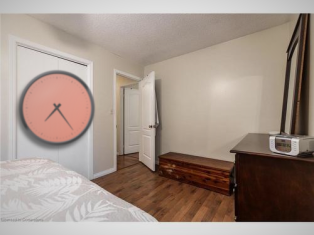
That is 7,24
